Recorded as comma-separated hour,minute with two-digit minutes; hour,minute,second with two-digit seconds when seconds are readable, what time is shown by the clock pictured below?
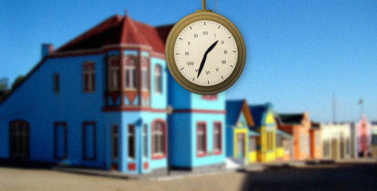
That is 1,34
